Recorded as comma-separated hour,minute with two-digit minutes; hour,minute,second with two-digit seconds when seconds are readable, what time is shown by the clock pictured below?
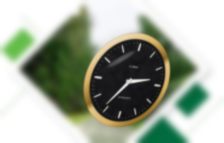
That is 2,36
